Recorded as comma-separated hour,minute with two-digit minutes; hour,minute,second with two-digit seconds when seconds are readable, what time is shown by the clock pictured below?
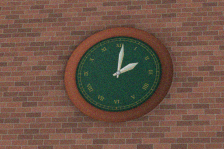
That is 2,01
